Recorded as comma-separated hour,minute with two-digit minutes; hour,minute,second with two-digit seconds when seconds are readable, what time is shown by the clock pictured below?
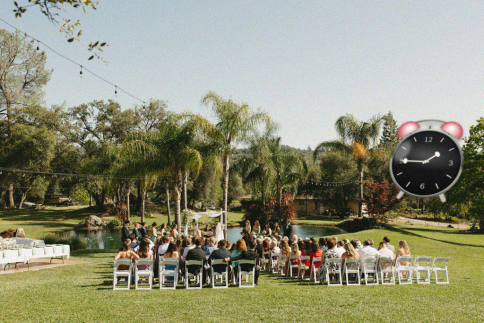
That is 1,45
